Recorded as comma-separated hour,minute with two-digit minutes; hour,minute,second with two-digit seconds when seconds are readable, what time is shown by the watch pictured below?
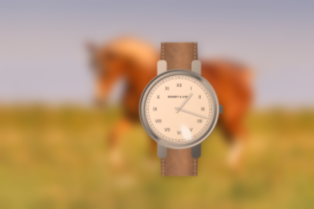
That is 1,18
